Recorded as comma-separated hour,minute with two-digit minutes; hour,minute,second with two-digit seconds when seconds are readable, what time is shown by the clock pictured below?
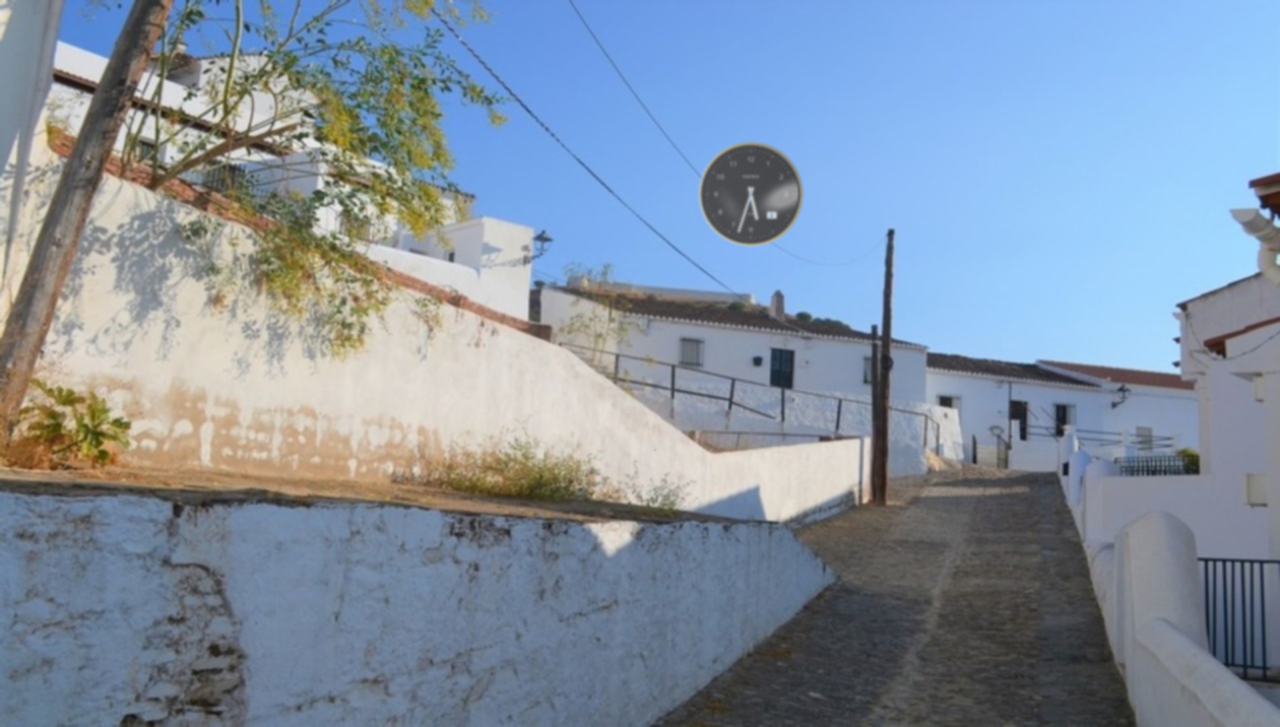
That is 5,33
